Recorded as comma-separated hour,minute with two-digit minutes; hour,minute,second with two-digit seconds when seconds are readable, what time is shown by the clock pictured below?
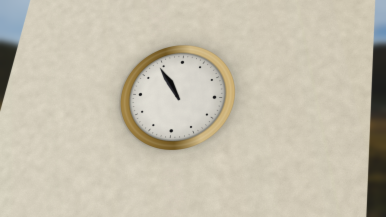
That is 10,54
